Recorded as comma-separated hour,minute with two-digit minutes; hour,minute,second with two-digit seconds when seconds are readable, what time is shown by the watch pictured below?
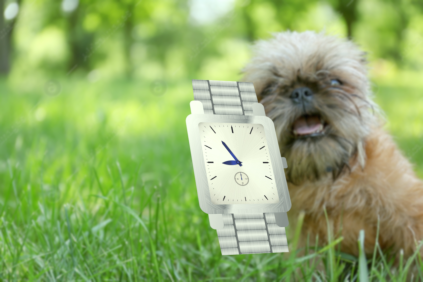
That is 8,55
